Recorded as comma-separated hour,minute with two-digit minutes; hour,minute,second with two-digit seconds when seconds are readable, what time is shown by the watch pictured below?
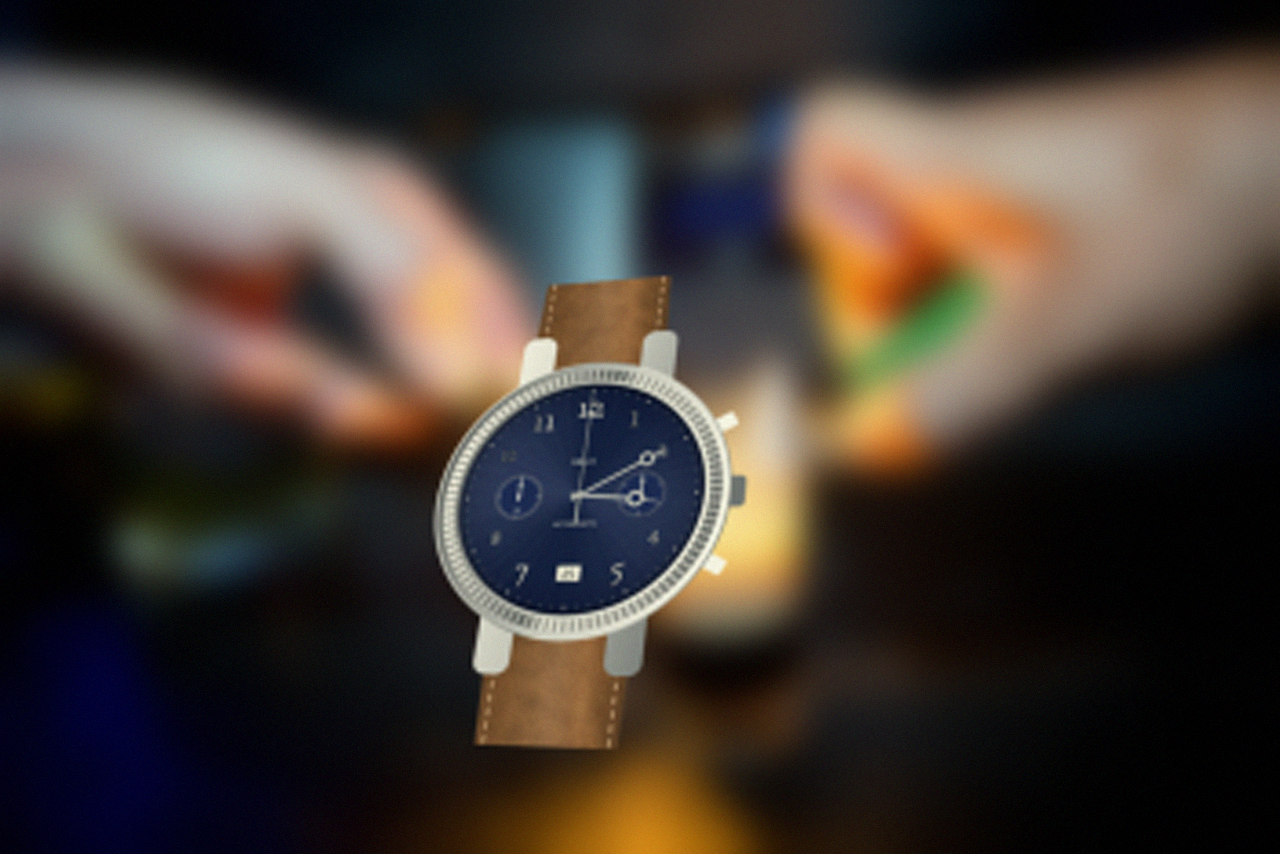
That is 3,10
